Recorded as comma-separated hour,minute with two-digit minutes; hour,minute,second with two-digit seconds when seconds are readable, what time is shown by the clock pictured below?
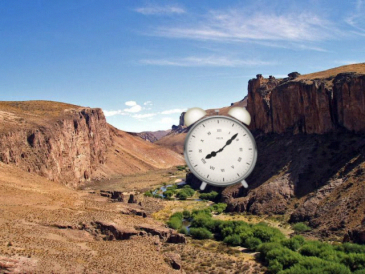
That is 8,08
